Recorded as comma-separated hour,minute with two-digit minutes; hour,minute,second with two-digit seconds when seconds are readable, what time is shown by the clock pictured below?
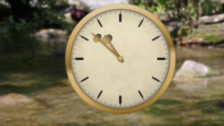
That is 10,52
